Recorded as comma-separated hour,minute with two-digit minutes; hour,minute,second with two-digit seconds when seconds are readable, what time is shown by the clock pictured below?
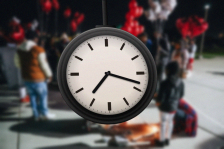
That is 7,18
